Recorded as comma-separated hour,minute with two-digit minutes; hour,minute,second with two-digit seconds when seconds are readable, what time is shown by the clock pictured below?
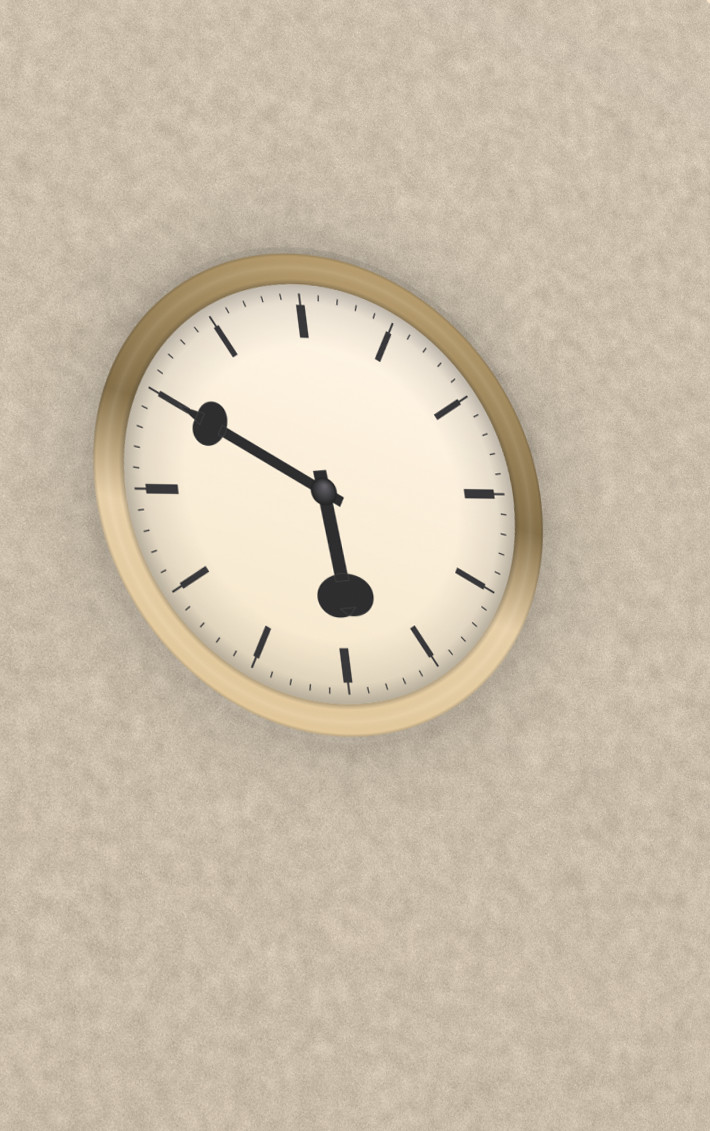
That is 5,50
